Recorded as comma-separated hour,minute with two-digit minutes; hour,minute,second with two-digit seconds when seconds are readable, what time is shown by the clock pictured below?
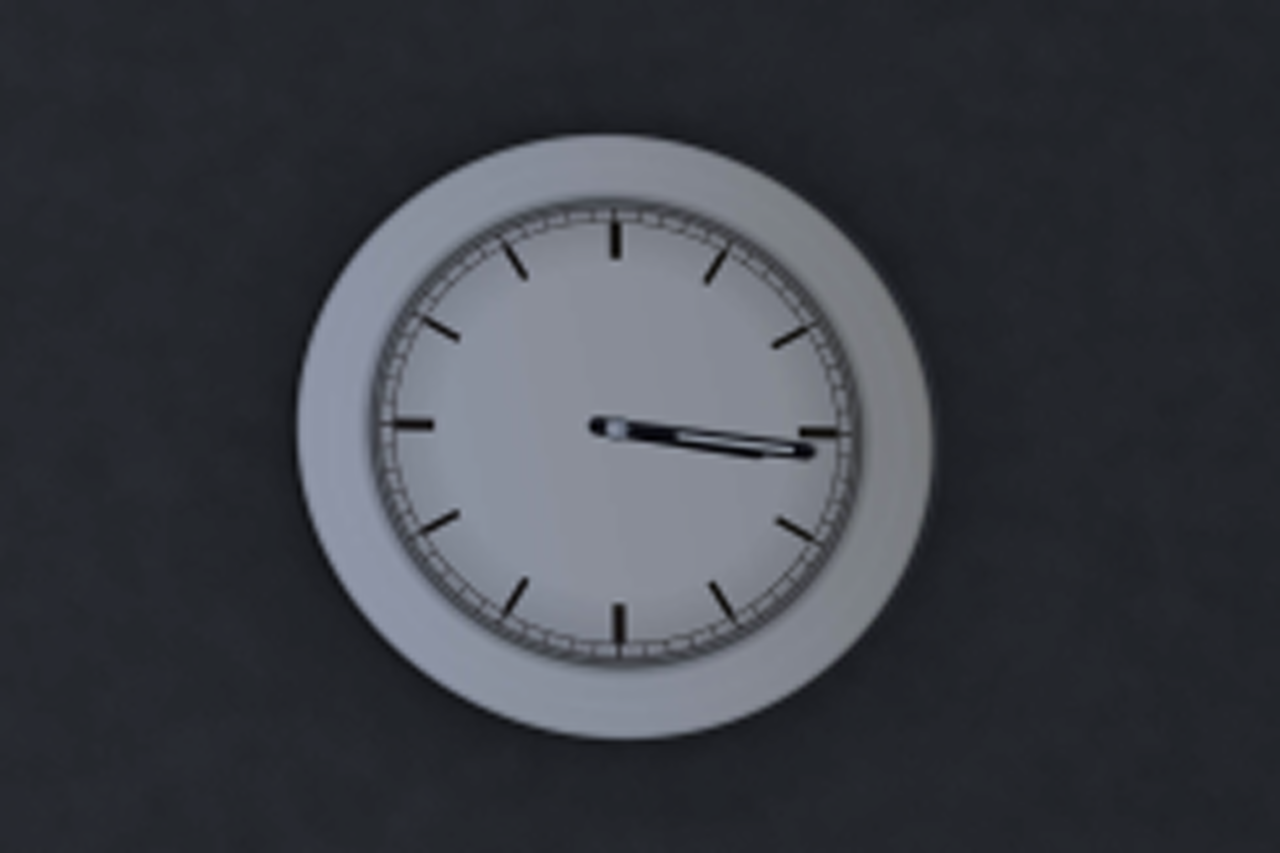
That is 3,16
